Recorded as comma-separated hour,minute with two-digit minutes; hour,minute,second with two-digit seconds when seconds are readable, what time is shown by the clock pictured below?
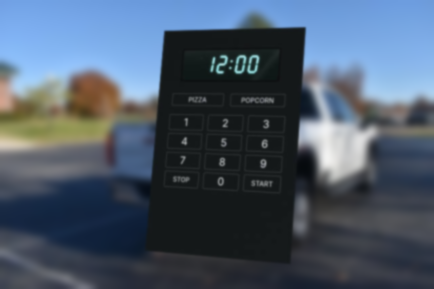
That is 12,00
